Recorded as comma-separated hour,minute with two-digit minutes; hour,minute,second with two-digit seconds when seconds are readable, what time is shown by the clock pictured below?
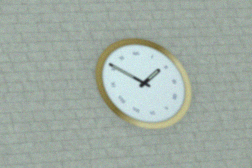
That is 1,51
